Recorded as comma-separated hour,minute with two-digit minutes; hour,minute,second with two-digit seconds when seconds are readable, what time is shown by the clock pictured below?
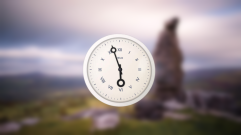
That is 5,57
